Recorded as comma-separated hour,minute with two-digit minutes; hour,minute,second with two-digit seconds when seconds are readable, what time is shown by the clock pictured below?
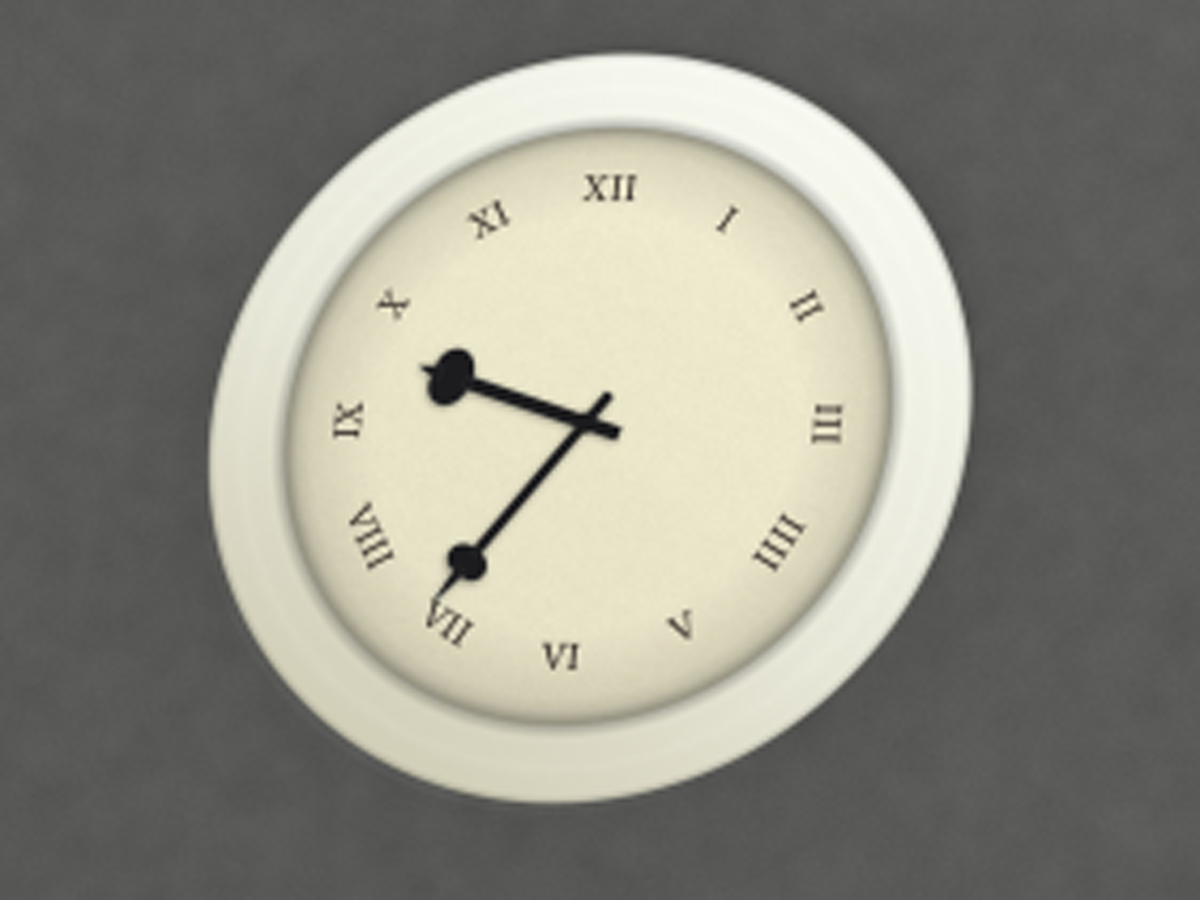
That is 9,36
